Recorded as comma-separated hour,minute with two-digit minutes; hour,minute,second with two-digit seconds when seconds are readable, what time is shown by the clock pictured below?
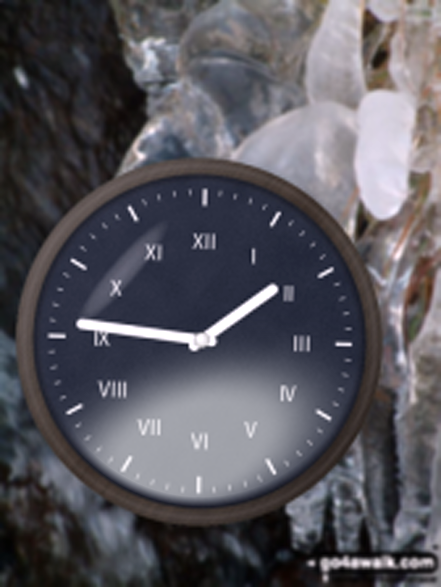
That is 1,46
